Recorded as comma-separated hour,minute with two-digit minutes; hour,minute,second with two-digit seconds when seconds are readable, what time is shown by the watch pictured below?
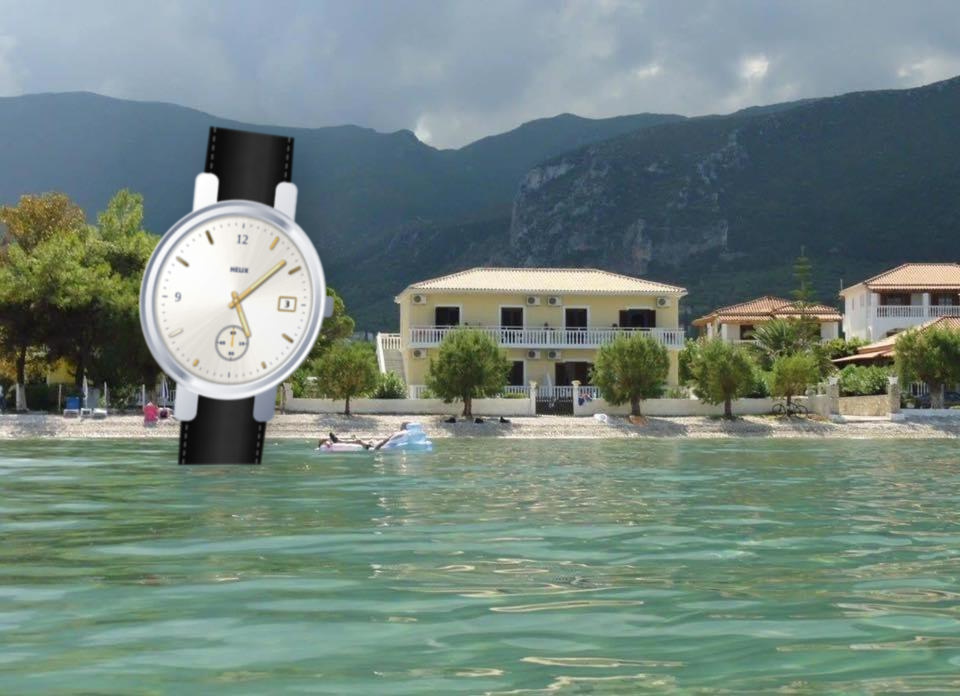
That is 5,08
